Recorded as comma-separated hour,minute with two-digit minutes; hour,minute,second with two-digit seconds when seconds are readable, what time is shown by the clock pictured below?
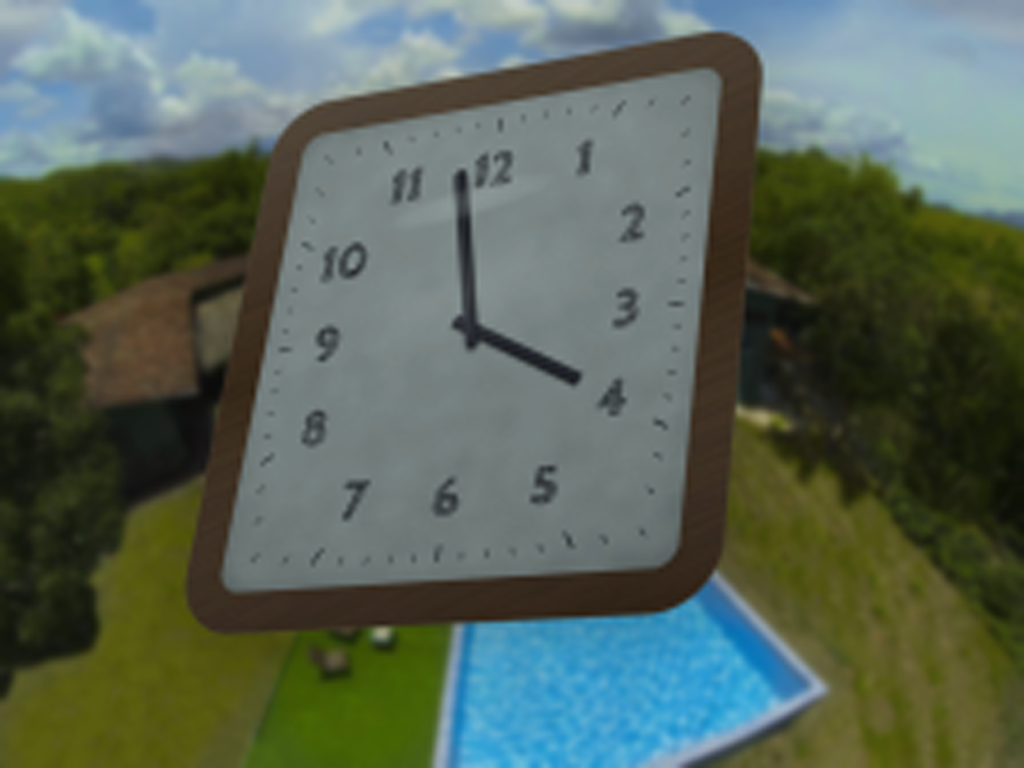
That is 3,58
